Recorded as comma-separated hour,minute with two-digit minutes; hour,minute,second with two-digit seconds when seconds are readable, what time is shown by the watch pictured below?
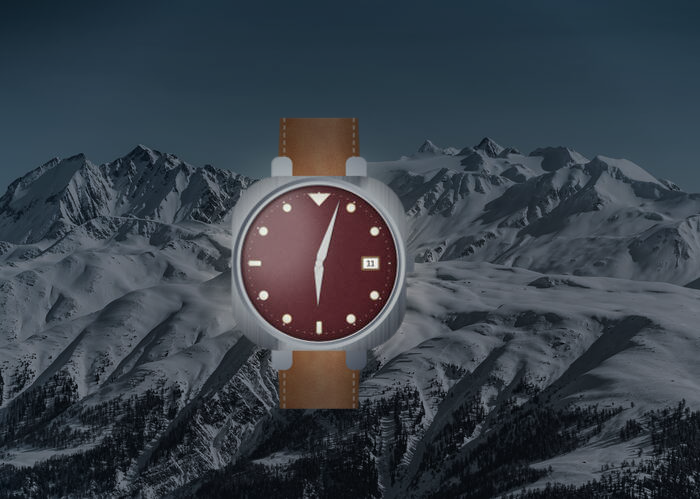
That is 6,03
